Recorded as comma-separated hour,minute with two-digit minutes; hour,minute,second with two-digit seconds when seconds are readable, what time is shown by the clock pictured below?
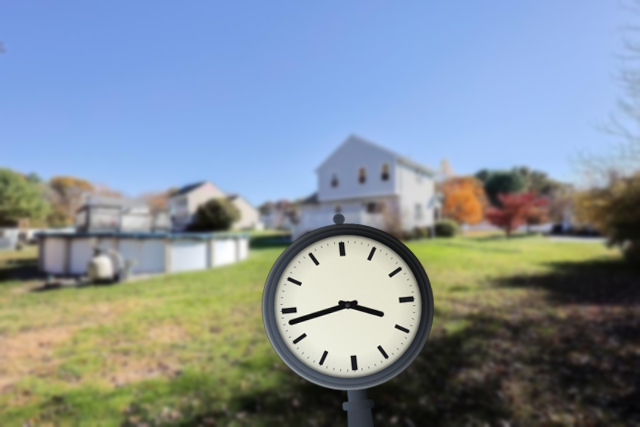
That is 3,43
